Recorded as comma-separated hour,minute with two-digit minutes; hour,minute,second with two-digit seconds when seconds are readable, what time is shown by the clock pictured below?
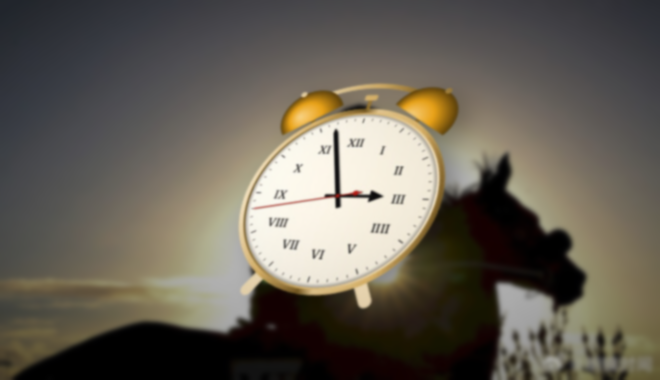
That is 2,56,43
